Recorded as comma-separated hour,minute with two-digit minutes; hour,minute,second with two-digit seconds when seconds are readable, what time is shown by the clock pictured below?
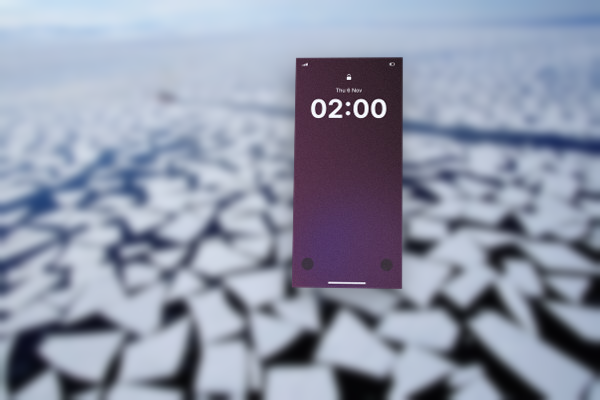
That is 2,00
